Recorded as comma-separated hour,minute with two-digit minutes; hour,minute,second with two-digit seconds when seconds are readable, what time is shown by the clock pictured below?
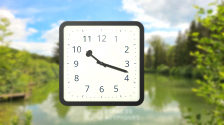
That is 10,18
